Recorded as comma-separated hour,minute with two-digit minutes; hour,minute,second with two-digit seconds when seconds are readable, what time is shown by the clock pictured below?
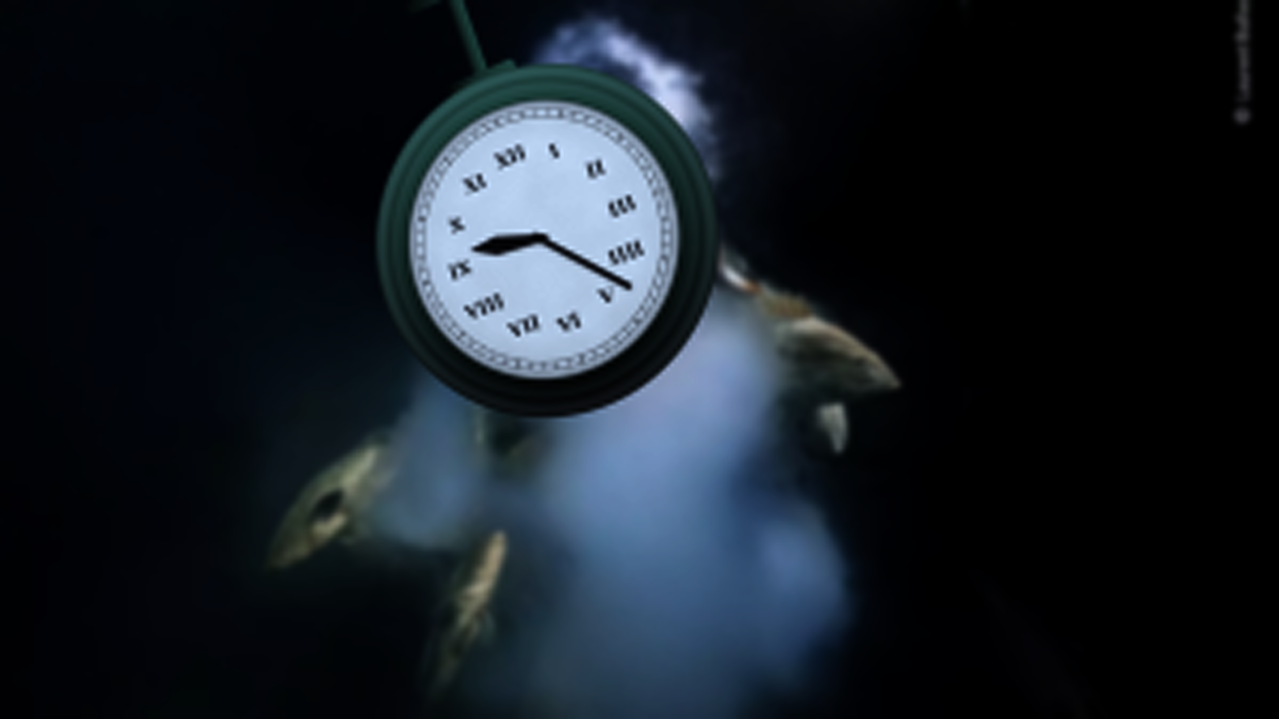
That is 9,23
